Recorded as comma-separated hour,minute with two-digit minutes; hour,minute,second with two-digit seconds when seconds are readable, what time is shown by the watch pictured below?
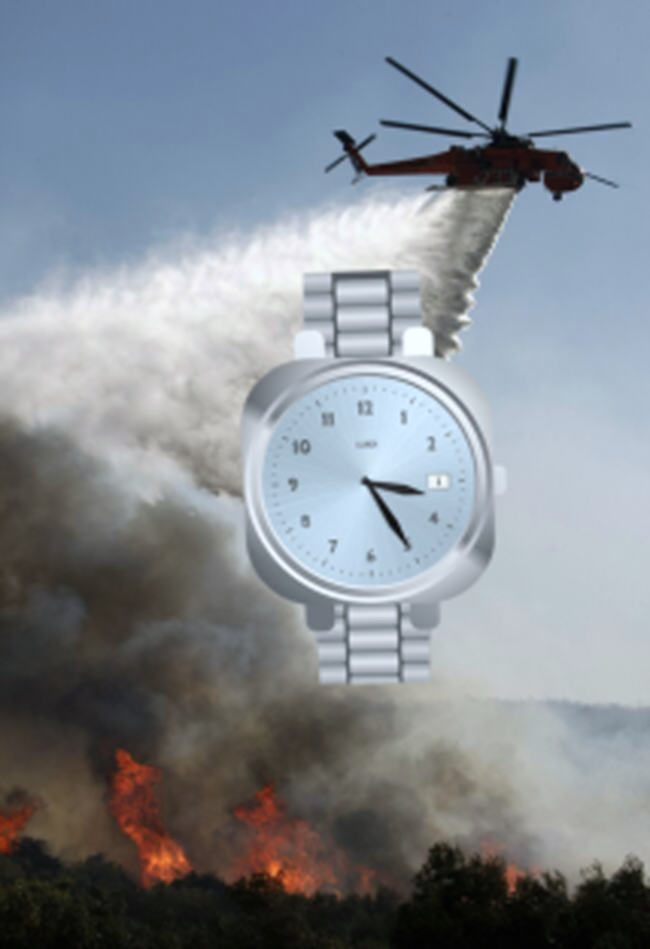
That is 3,25
